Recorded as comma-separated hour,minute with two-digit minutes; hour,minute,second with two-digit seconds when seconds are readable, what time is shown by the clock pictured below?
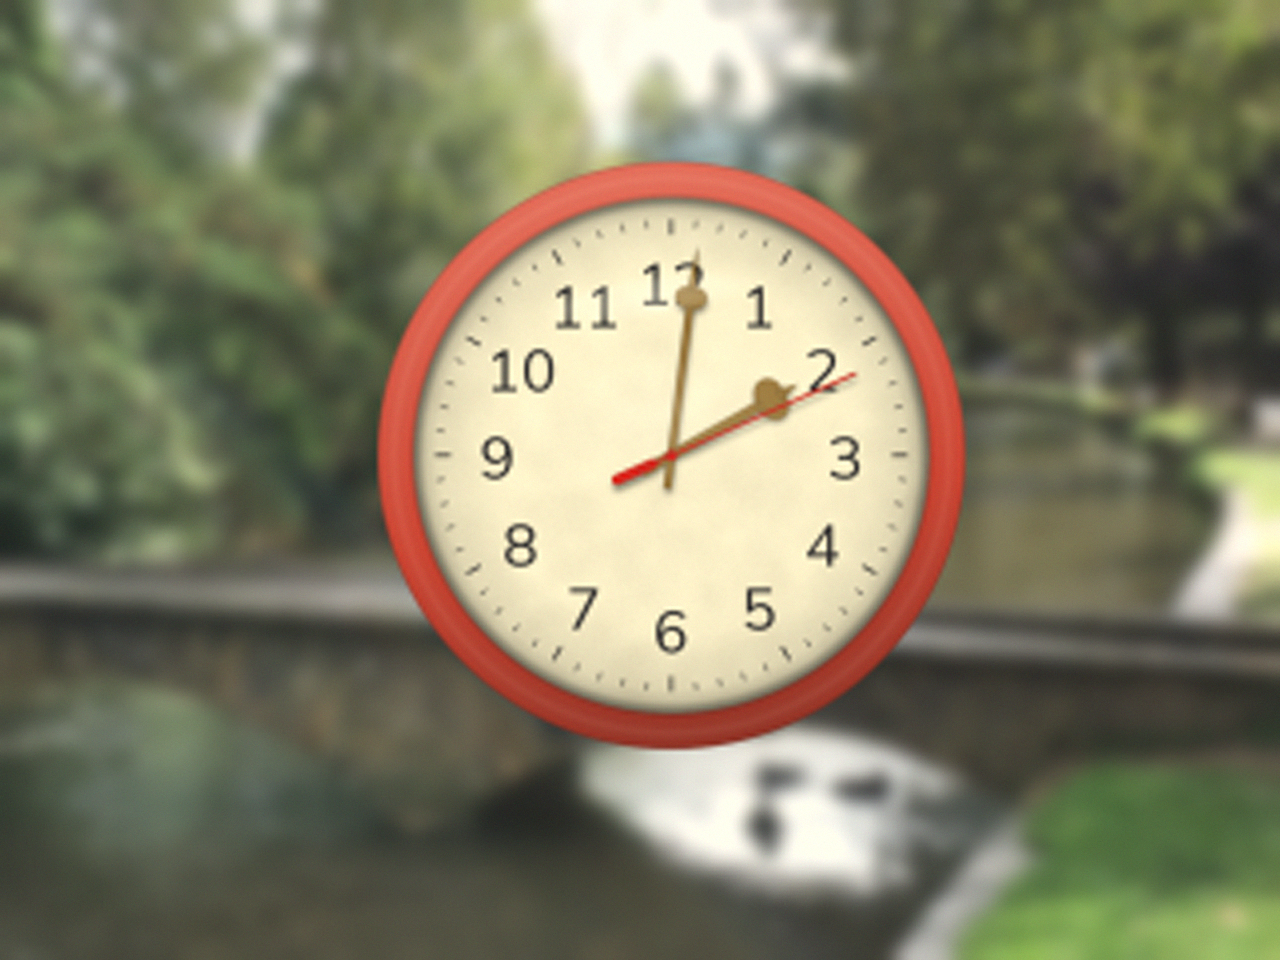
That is 2,01,11
